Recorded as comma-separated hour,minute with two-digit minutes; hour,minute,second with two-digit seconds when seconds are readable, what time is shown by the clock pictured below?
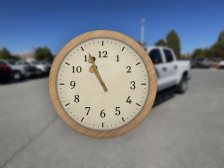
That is 10,56
